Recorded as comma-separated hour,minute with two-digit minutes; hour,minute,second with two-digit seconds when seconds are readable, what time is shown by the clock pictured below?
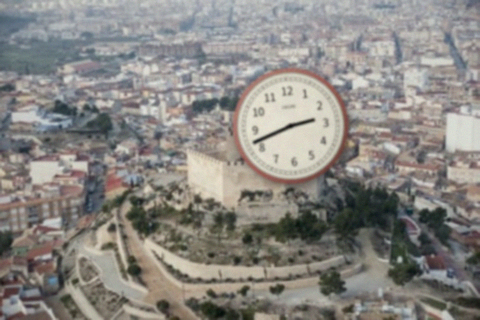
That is 2,42
